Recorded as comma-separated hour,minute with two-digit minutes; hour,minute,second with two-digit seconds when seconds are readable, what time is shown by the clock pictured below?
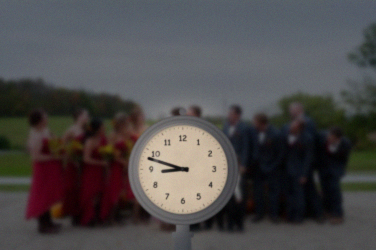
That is 8,48
